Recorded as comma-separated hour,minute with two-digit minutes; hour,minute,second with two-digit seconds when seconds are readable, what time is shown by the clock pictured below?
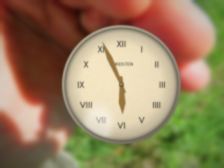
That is 5,56
